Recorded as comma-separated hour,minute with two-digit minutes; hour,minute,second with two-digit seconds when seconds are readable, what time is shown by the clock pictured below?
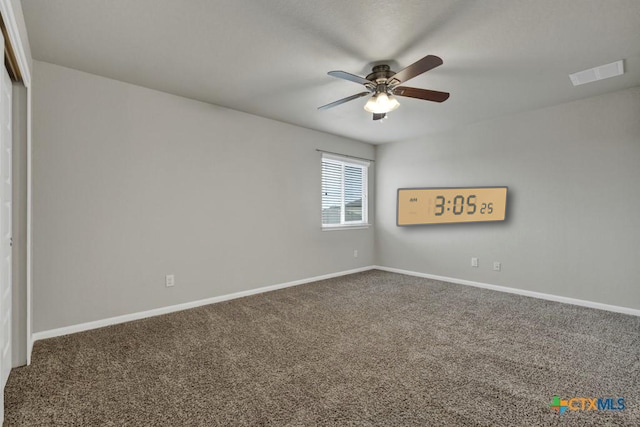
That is 3,05,25
